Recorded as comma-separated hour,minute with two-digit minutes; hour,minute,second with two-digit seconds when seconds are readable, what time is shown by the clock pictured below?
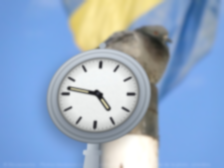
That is 4,47
